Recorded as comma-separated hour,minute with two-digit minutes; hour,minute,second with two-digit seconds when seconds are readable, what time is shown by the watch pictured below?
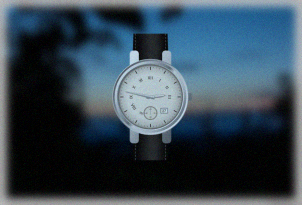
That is 2,47
